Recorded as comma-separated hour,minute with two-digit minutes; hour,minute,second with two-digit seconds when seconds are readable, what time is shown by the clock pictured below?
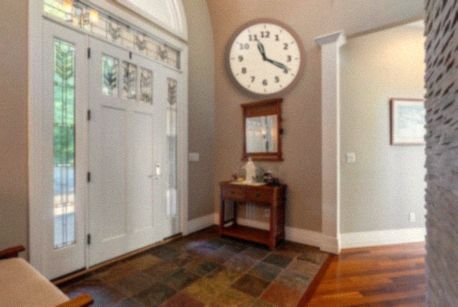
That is 11,19
